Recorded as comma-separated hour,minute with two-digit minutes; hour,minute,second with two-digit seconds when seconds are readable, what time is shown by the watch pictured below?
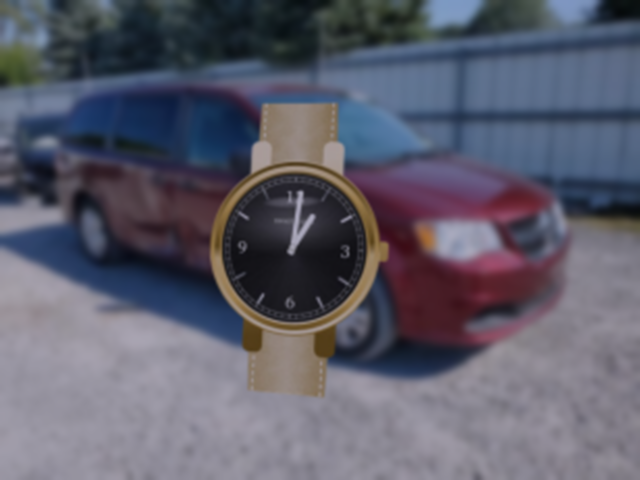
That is 1,01
